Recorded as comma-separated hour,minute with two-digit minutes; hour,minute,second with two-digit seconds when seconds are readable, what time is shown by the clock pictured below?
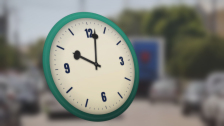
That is 10,02
